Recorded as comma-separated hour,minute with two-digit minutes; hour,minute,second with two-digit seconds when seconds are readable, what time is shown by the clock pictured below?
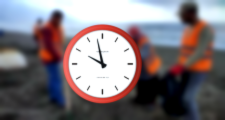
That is 9,58
